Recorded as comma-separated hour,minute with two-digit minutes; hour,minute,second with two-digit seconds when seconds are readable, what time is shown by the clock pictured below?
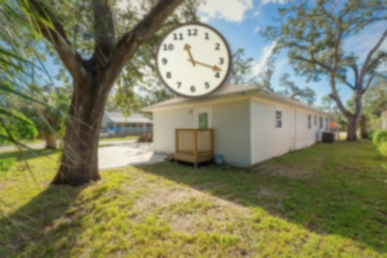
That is 11,18
